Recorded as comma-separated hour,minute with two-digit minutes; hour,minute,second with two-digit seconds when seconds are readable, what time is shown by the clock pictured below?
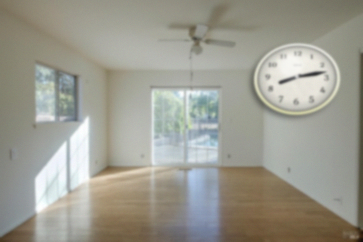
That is 8,13
